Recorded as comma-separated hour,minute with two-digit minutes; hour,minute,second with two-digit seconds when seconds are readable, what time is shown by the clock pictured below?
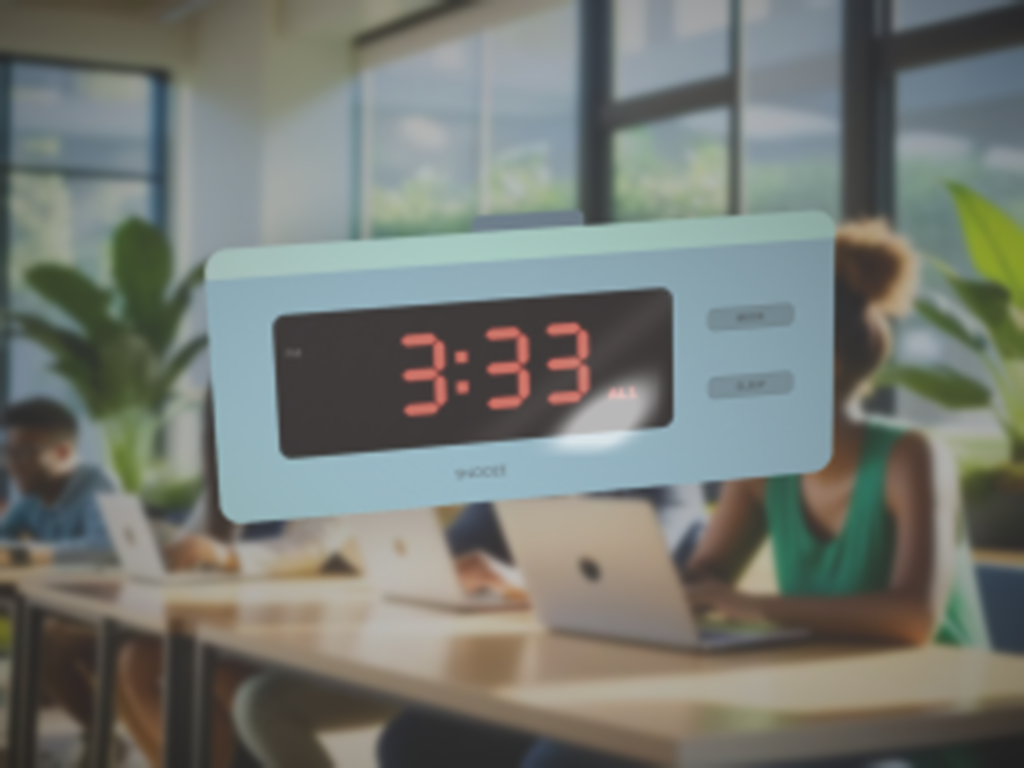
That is 3,33
